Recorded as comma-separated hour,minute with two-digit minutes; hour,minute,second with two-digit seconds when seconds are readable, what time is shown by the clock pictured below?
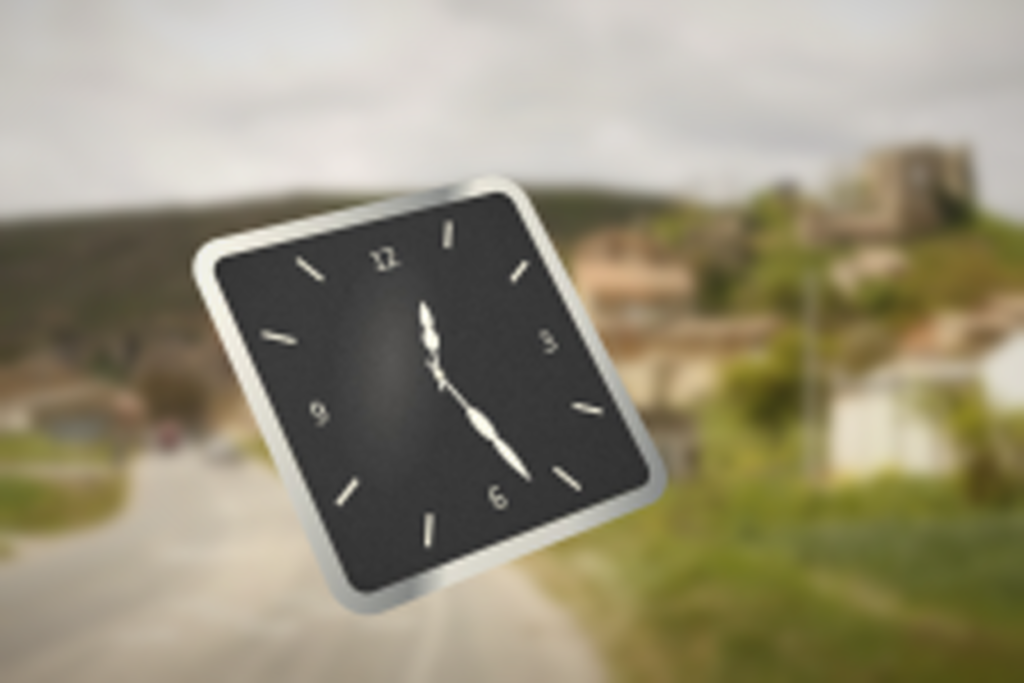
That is 12,27
